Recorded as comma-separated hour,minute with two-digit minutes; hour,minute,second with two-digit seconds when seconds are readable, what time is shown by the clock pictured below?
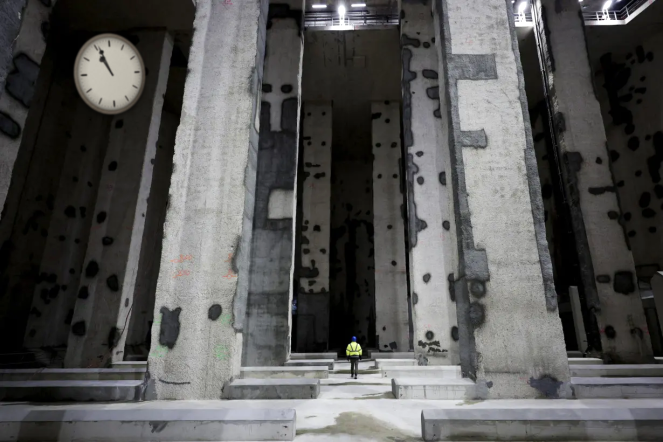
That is 10,56
